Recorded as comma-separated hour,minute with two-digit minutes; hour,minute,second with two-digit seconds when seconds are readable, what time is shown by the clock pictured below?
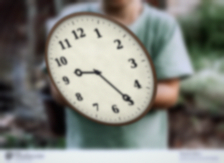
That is 9,25
